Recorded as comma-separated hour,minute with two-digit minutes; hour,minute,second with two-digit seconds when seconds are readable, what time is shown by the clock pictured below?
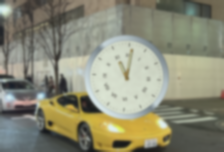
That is 11,01
